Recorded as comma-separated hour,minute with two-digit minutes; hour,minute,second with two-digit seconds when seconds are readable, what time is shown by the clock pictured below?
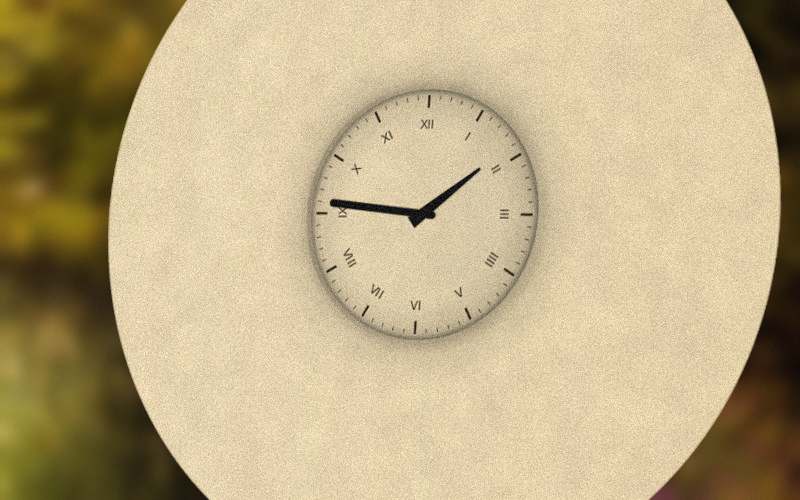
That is 1,46
